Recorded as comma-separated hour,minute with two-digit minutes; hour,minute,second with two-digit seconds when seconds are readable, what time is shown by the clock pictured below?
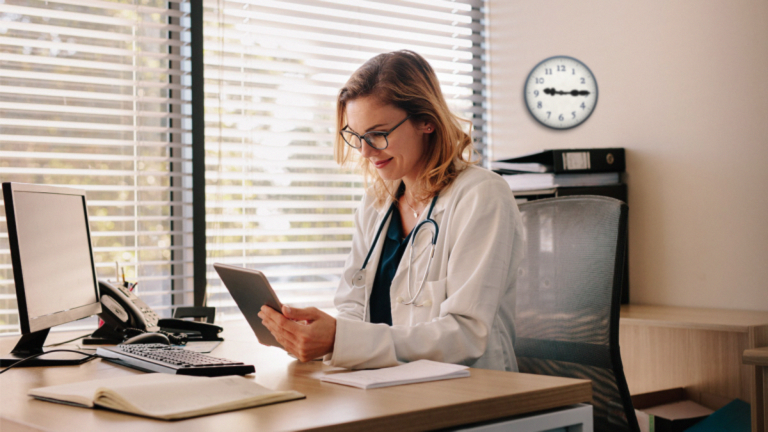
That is 9,15
